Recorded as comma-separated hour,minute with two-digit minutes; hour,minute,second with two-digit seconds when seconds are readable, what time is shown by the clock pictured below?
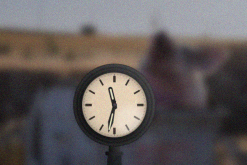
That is 11,32
